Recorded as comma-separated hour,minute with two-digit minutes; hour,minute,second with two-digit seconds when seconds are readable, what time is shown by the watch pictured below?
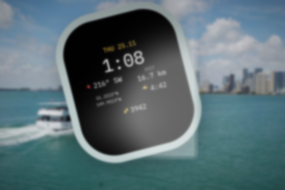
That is 1,08
